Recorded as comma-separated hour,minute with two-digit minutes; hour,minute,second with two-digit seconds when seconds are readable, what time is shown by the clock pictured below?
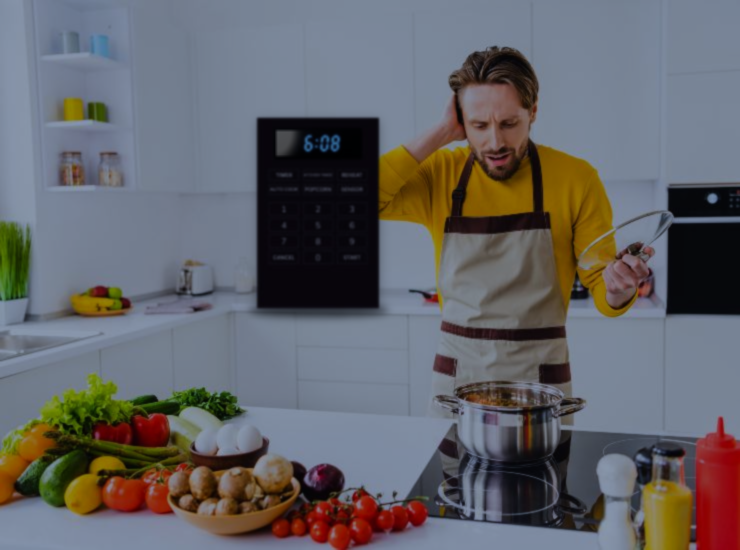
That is 6,08
